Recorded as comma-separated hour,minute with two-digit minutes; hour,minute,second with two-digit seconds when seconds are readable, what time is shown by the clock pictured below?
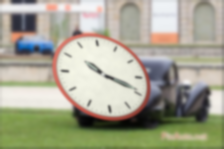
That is 10,19
